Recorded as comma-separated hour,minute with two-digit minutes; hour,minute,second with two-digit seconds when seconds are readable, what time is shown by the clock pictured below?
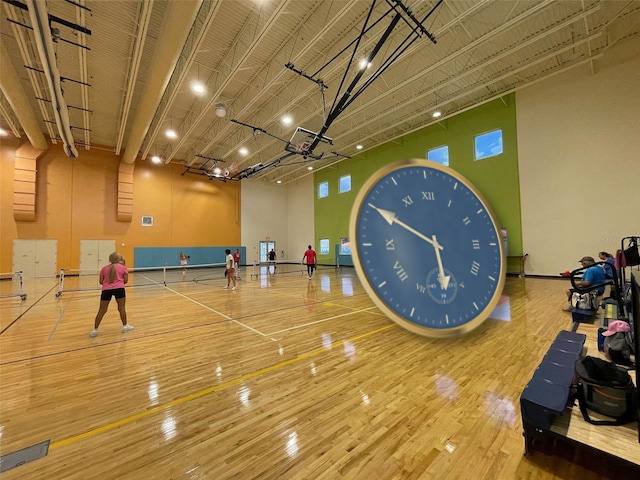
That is 5,50
